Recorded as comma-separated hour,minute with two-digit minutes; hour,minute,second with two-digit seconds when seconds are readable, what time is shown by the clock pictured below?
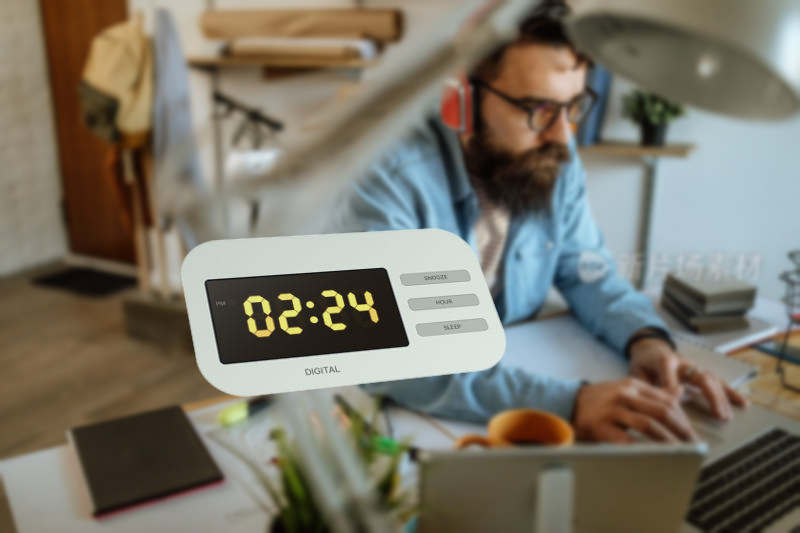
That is 2,24
